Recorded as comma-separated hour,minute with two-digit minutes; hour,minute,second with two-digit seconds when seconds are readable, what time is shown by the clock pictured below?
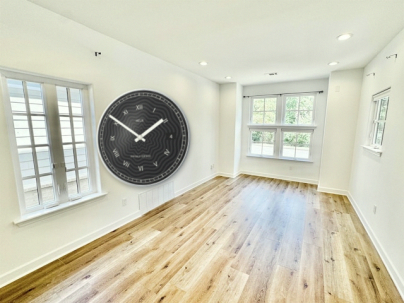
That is 1,51
